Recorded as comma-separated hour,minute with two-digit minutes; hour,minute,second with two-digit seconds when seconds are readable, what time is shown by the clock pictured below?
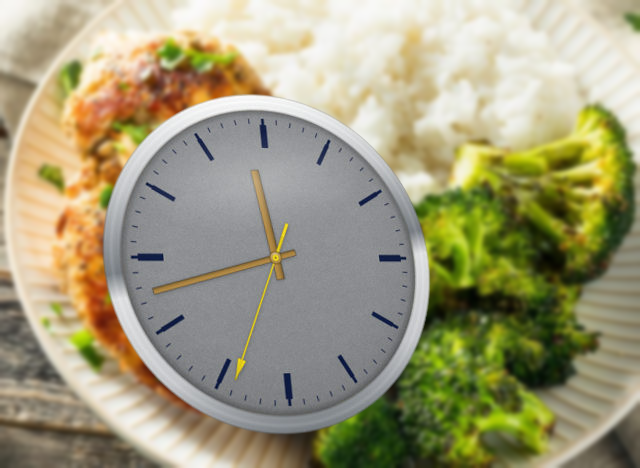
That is 11,42,34
